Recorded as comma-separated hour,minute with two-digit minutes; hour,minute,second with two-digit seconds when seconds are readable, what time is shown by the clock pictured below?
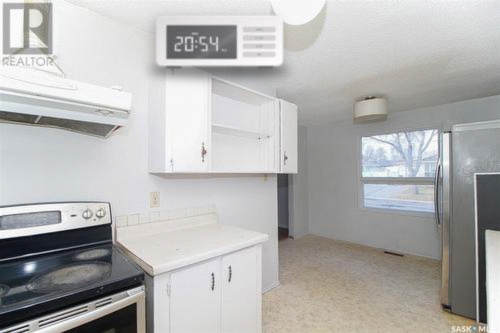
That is 20,54
